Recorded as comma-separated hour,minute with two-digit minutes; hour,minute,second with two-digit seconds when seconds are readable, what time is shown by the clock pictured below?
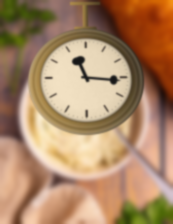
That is 11,16
